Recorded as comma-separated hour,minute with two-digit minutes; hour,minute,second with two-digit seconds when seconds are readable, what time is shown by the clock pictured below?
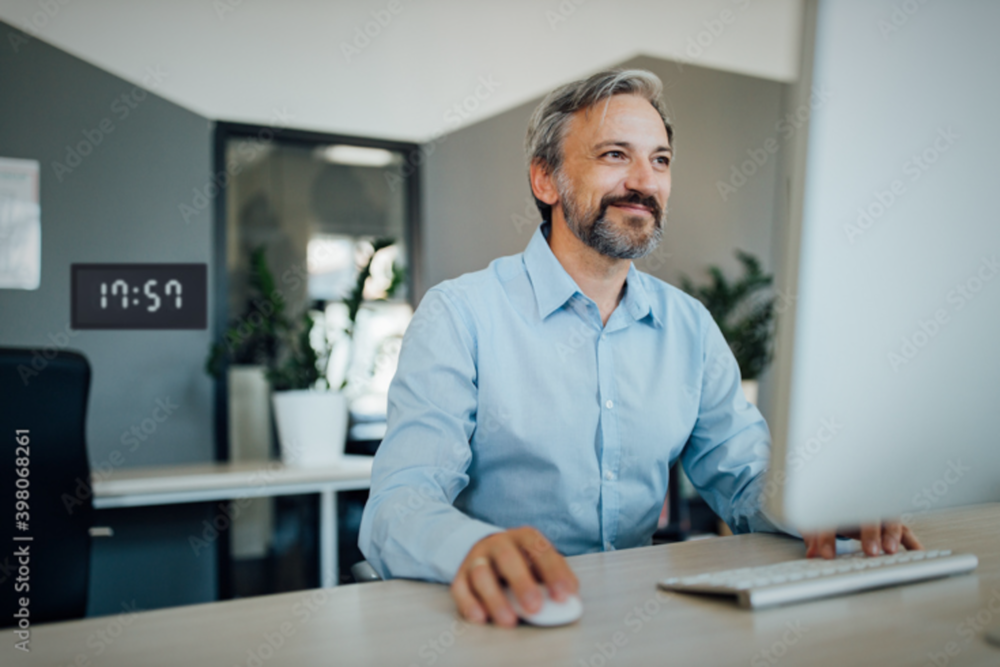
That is 17,57
